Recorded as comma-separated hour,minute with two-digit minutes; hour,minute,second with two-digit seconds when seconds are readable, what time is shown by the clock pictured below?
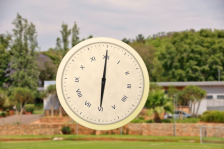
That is 6,00
